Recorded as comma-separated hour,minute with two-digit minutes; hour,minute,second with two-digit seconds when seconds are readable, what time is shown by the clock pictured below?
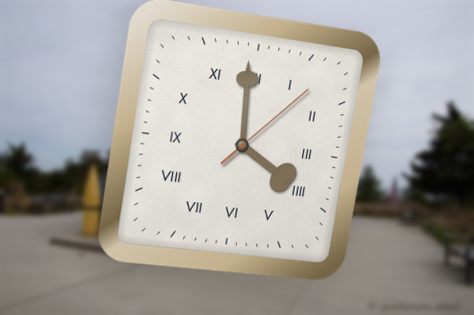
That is 3,59,07
